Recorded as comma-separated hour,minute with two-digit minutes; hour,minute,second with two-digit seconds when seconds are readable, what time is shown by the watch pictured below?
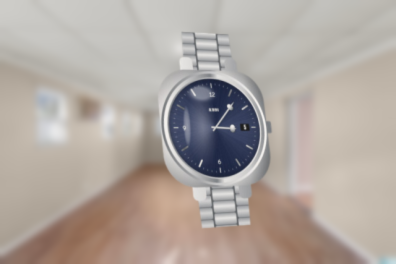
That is 3,07
